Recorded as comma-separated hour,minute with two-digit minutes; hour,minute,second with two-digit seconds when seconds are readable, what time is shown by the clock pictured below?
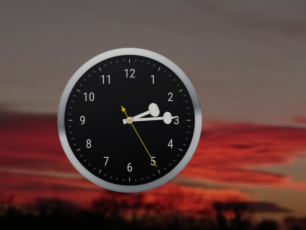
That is 2,14,25
